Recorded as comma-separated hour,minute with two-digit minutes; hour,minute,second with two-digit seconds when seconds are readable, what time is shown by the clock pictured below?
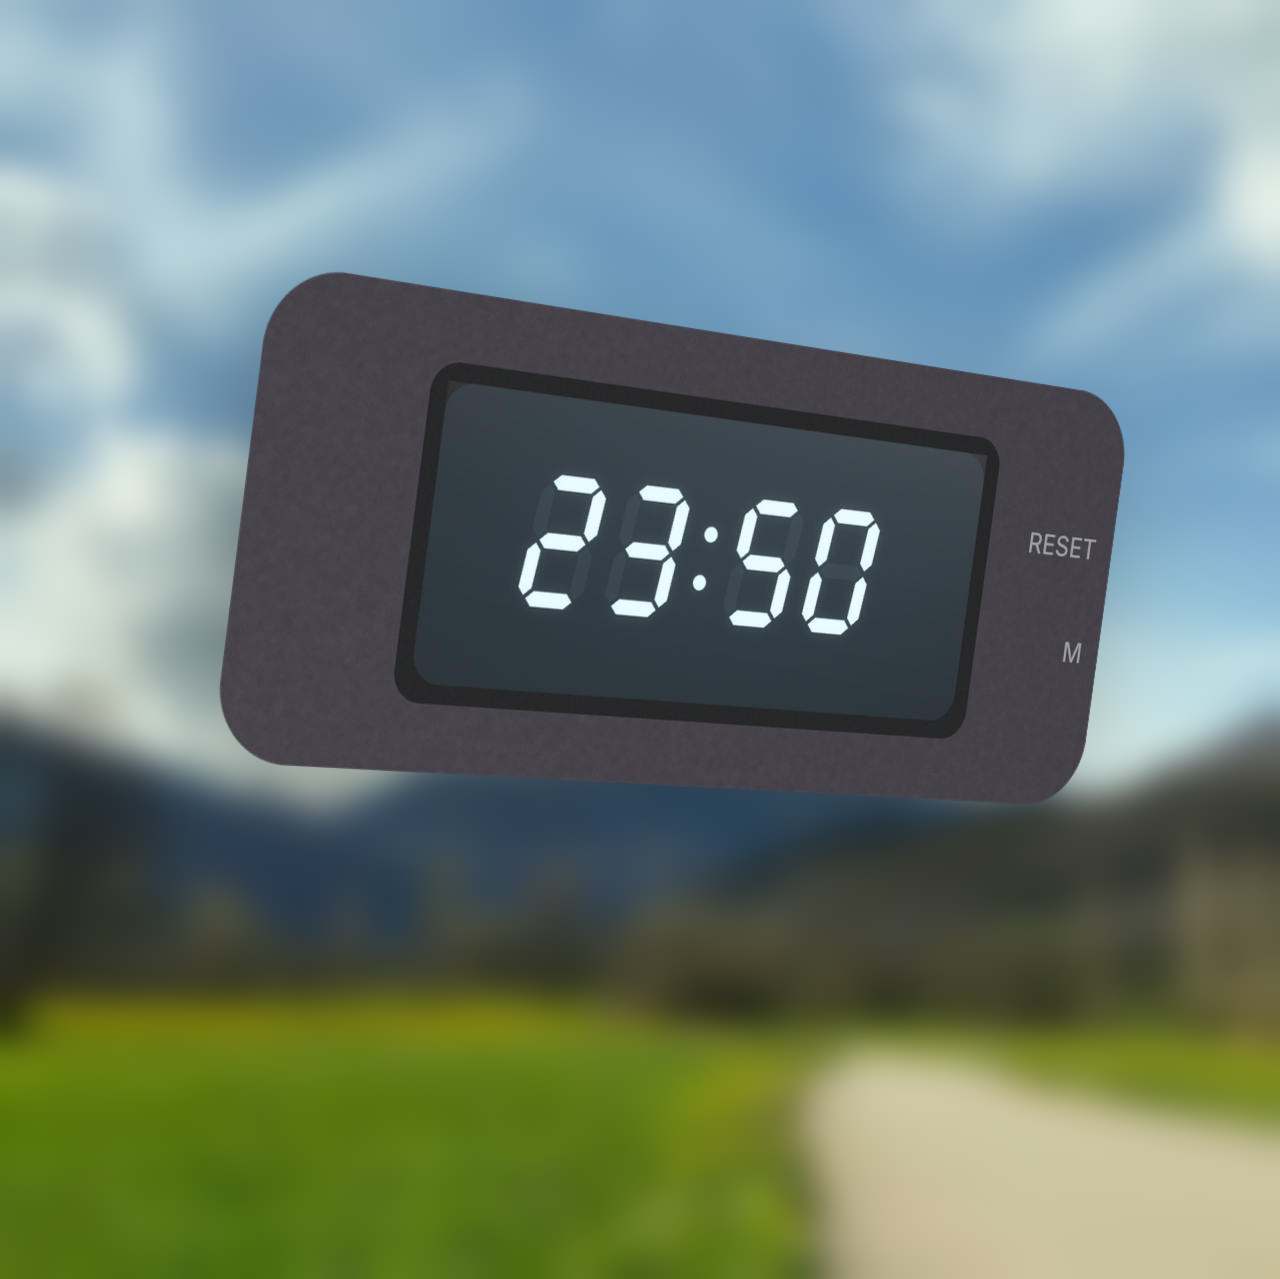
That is 23,50
